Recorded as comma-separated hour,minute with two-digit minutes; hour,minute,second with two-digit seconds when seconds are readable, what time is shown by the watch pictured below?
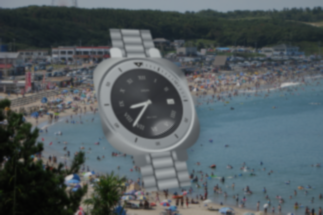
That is 8,37
